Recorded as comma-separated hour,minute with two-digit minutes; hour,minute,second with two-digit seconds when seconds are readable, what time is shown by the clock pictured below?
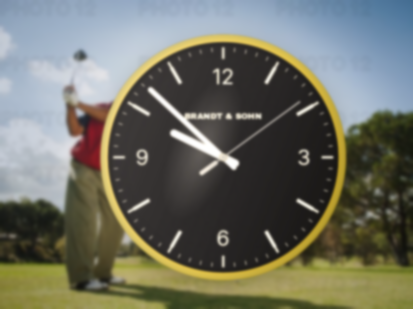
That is 9,52,09
